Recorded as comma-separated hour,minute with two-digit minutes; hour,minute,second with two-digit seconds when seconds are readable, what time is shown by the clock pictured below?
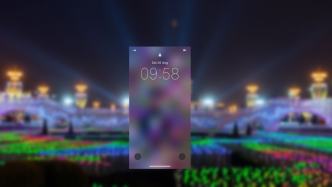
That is 9,58
